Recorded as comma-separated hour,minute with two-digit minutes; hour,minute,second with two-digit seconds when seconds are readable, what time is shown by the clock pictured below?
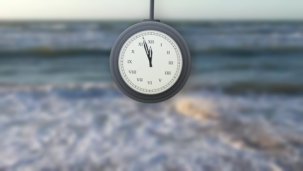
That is 11,57
